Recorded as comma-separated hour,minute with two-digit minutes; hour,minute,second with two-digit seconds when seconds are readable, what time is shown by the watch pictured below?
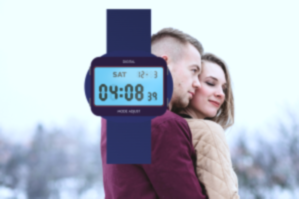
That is 4,08
